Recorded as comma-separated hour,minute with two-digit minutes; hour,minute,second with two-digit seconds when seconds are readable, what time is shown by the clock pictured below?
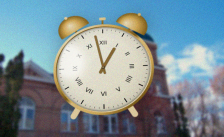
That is 12,58
